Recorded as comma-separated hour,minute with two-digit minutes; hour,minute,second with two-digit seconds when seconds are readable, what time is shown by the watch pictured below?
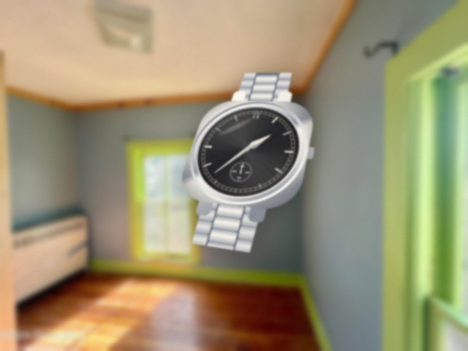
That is 1,37
